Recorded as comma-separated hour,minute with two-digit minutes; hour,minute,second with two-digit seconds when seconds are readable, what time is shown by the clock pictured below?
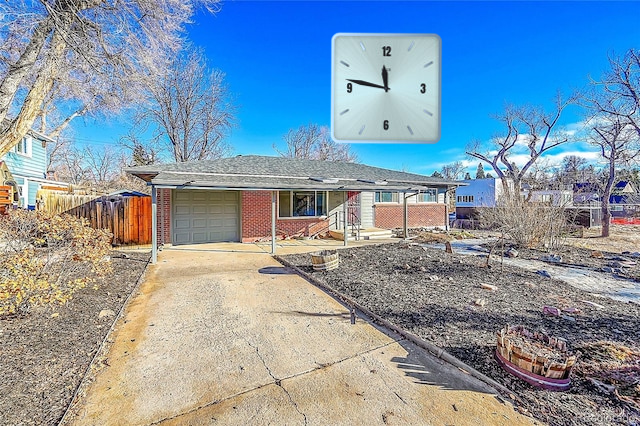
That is 11,47
